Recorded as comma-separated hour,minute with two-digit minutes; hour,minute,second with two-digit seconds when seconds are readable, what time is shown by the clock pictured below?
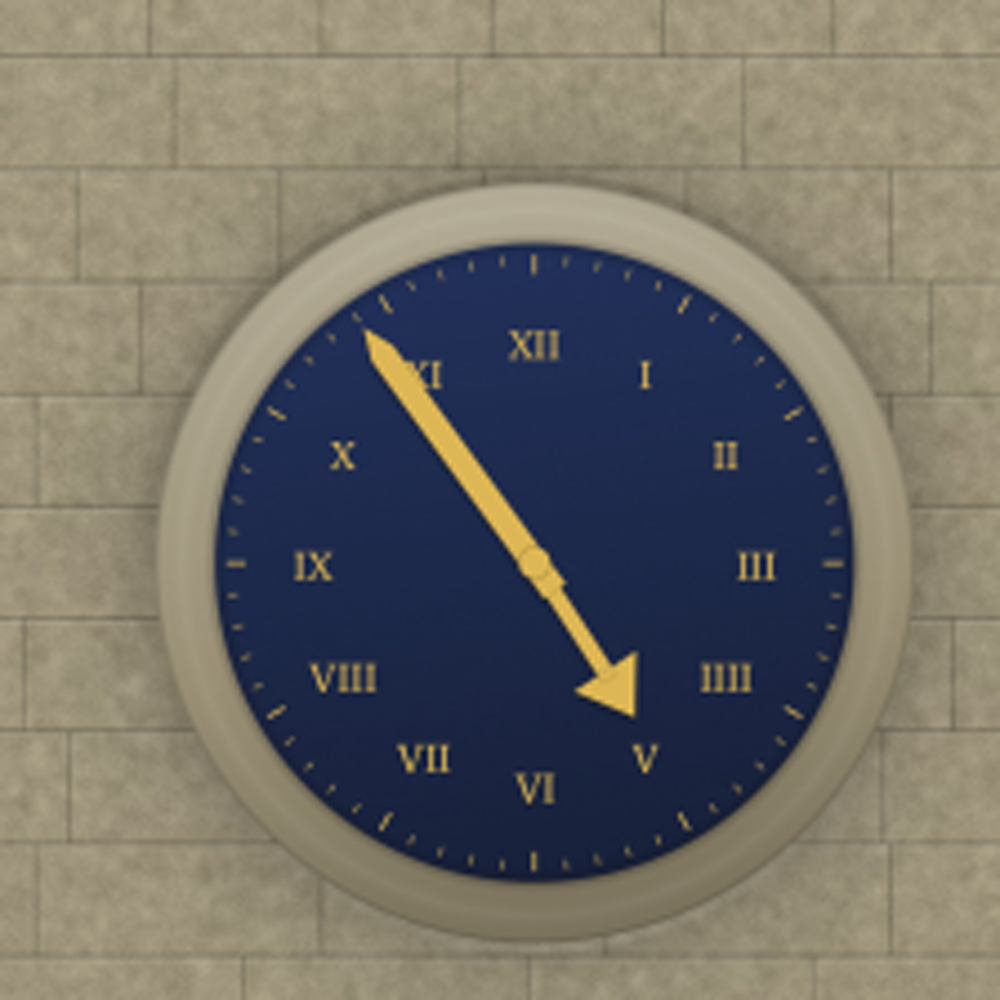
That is 4,54
